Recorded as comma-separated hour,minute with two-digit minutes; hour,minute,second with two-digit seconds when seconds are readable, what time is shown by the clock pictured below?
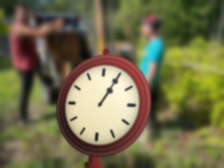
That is 1,05
